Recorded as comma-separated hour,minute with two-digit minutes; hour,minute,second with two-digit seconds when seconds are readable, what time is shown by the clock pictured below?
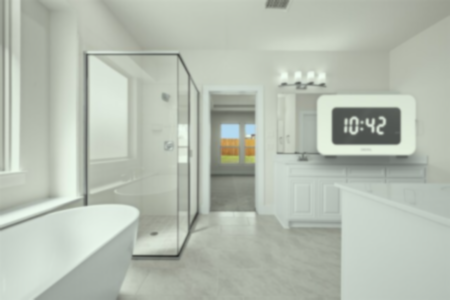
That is 10,42
